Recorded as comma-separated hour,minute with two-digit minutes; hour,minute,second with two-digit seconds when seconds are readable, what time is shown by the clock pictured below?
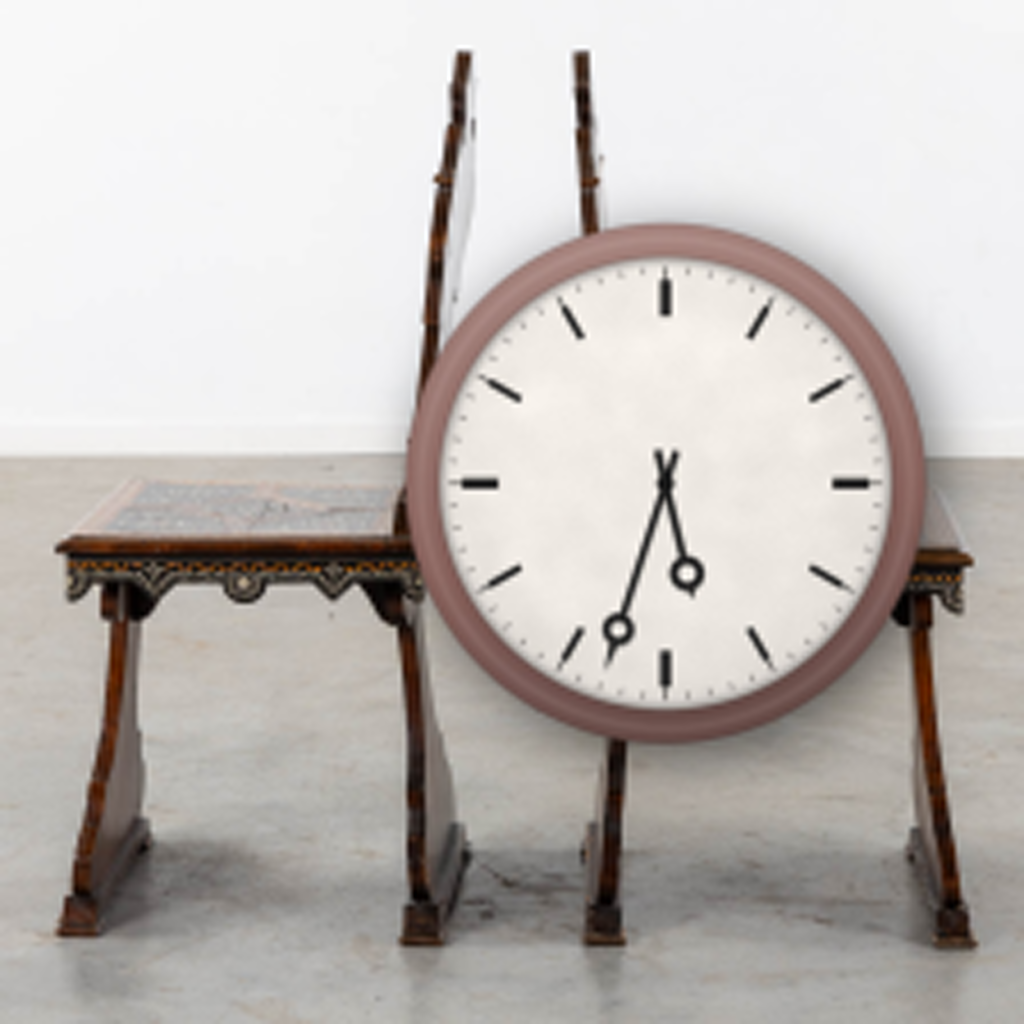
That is 5,33
